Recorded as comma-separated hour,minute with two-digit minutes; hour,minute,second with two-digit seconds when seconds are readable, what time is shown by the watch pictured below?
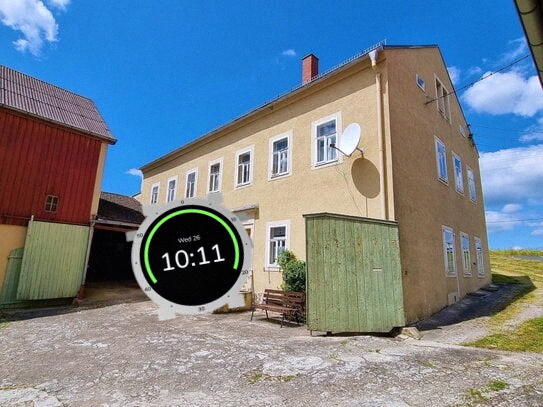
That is 10,11
